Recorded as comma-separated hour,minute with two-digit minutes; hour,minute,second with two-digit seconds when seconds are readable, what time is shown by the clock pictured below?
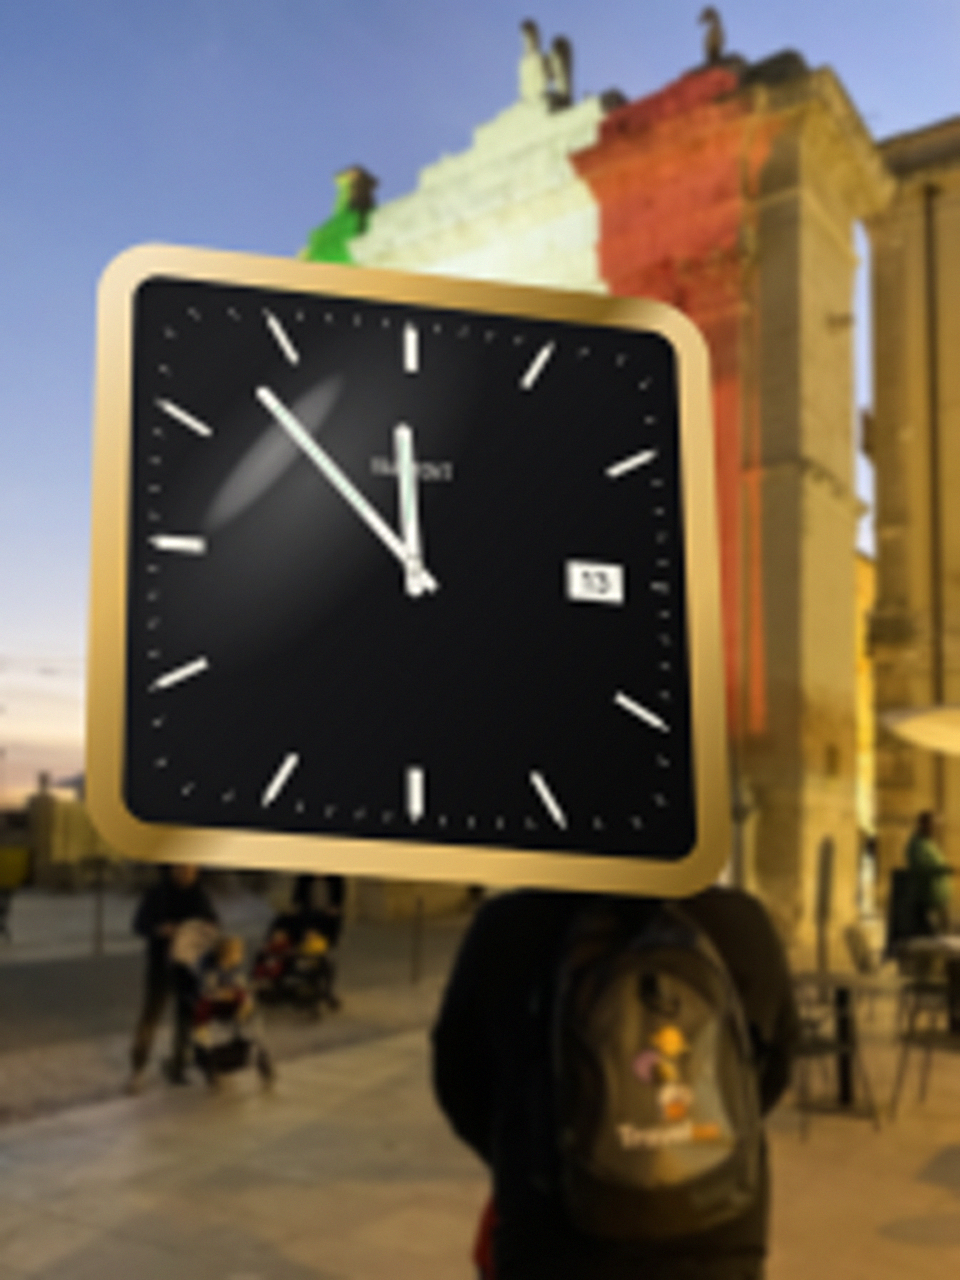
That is 11,53
